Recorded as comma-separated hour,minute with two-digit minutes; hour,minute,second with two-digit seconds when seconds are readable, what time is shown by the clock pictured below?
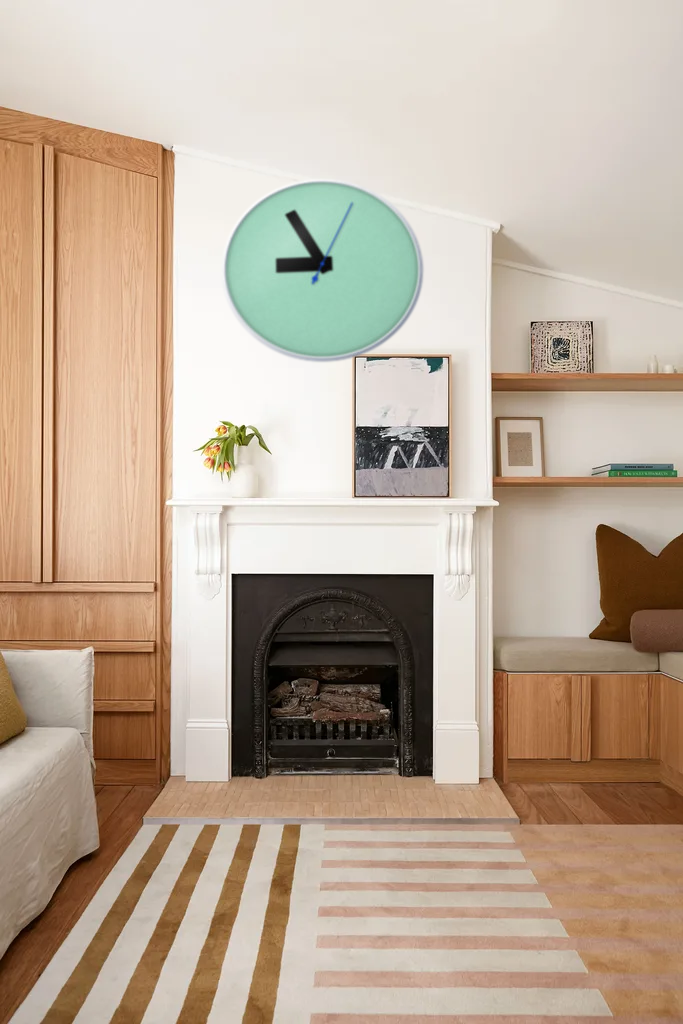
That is 8,55,04
